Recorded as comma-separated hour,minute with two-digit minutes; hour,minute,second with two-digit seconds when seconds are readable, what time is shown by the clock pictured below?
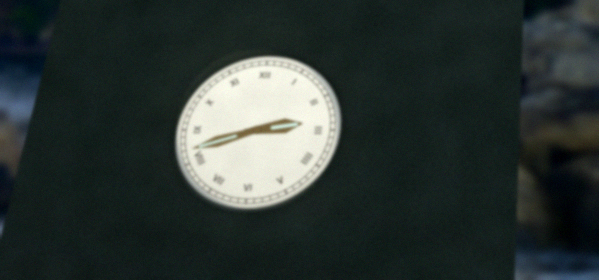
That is 2,42
